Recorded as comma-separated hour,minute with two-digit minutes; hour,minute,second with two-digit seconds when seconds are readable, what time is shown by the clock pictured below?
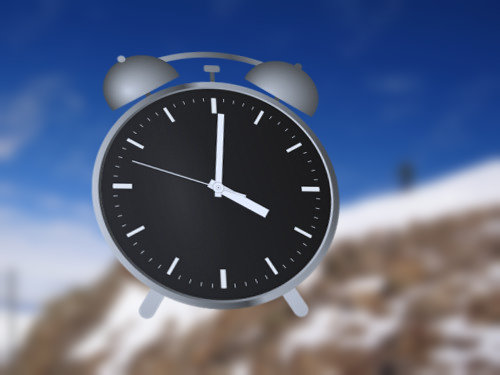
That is 4,00,48
